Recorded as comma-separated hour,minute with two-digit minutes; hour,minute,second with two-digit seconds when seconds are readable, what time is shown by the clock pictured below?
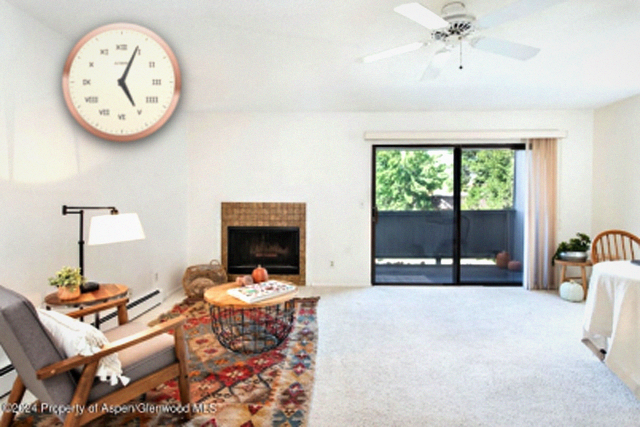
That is 5,04
